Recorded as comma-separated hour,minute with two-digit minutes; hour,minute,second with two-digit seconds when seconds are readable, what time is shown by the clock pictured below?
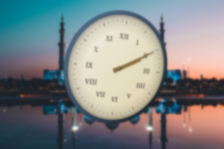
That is 2,10
